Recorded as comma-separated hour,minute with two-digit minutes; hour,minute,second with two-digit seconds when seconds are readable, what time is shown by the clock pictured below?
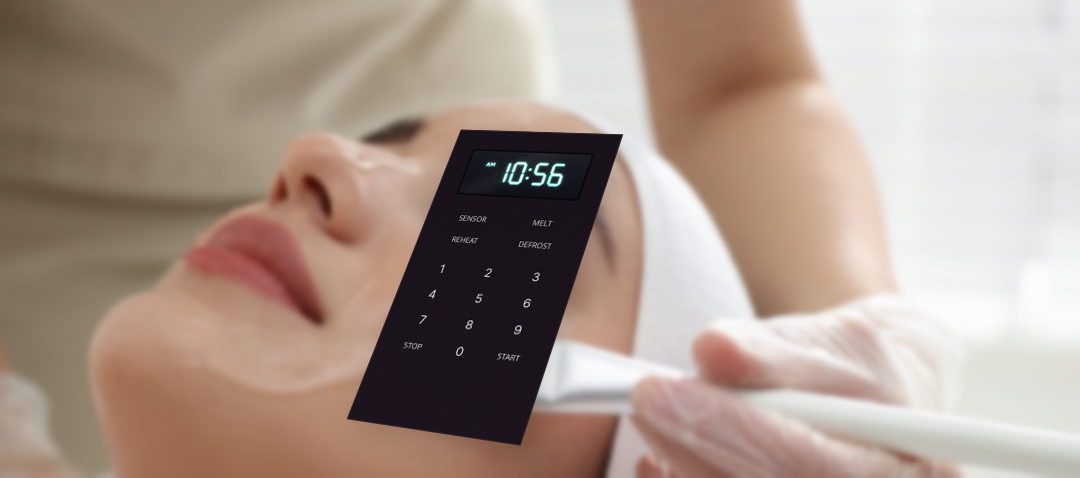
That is 10,56
